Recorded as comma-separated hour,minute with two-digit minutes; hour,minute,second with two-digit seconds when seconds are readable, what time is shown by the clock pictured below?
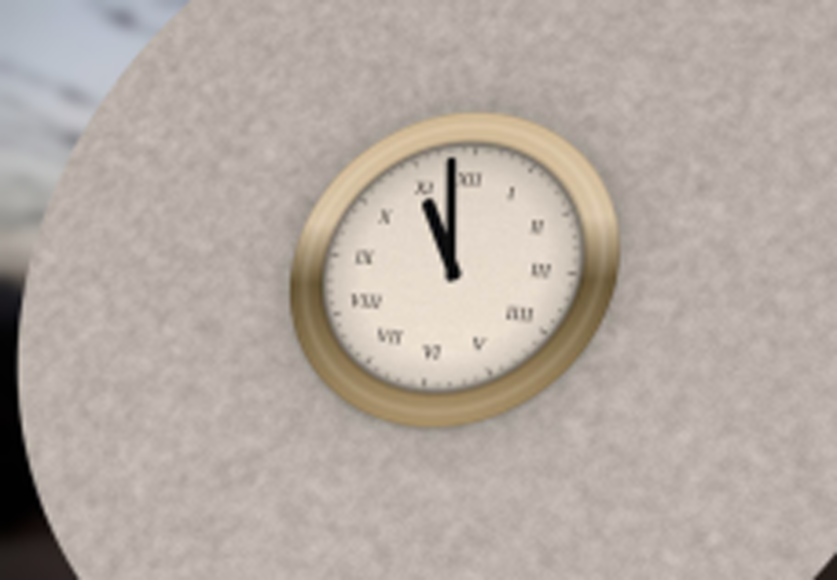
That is 10,58
